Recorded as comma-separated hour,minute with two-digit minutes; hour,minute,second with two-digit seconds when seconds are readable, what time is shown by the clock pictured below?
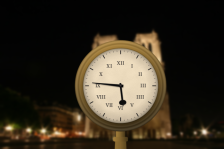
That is 5,46
